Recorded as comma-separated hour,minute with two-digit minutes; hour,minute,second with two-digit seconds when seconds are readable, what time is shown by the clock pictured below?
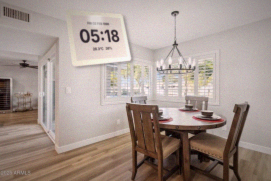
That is 5,18
